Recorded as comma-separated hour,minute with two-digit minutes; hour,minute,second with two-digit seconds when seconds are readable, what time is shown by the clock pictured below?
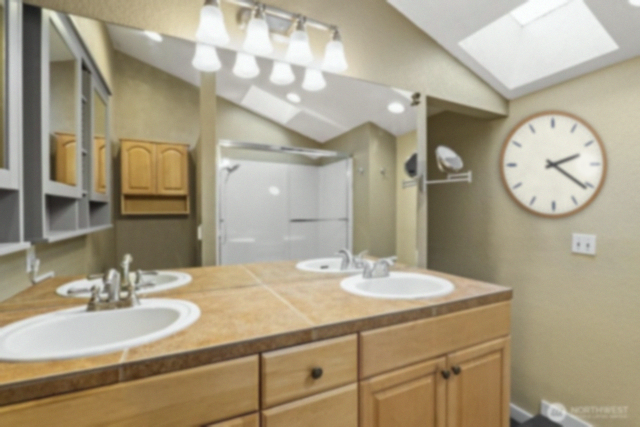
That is 2,21
